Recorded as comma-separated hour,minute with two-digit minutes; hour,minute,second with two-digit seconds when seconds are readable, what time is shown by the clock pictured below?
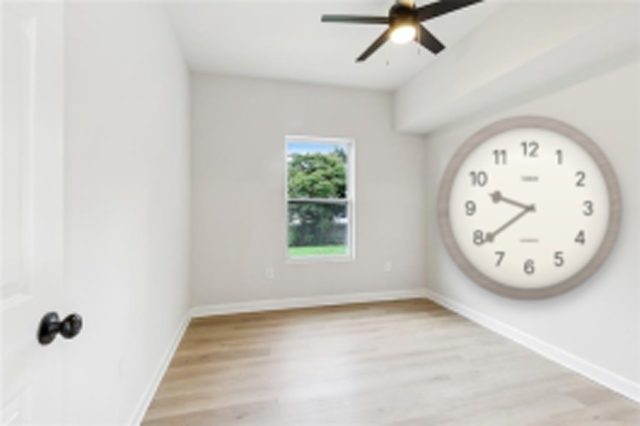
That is 9,39
